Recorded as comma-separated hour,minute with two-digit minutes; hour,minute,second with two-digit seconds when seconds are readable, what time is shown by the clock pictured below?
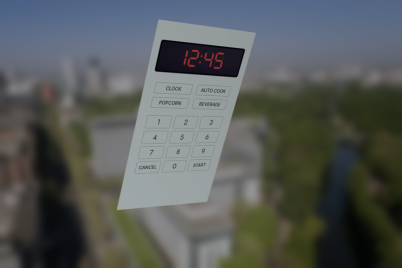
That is 12,45
